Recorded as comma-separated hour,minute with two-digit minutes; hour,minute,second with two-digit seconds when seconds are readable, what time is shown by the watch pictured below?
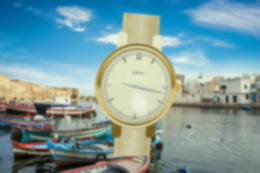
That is 9,17
